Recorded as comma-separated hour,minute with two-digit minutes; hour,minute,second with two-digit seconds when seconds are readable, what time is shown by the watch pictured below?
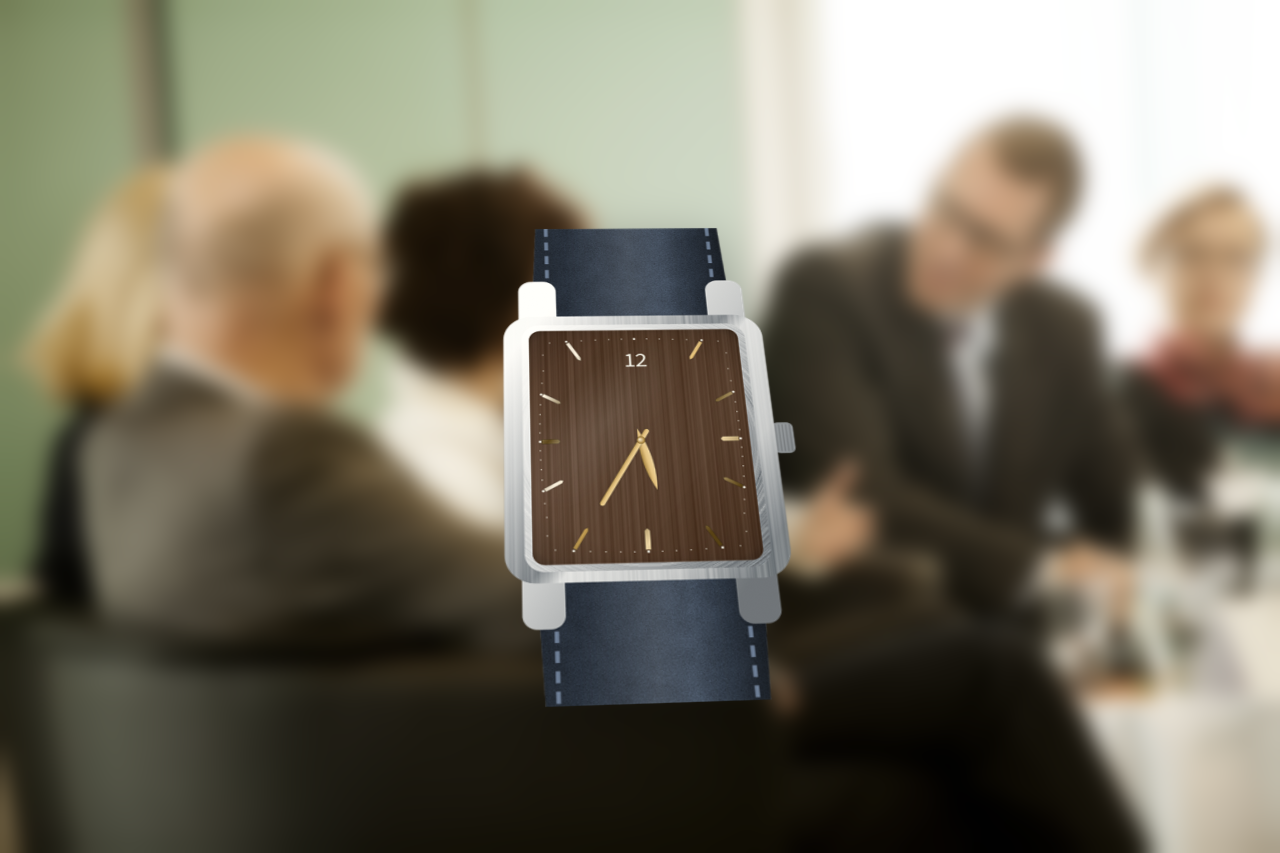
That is 5,35
